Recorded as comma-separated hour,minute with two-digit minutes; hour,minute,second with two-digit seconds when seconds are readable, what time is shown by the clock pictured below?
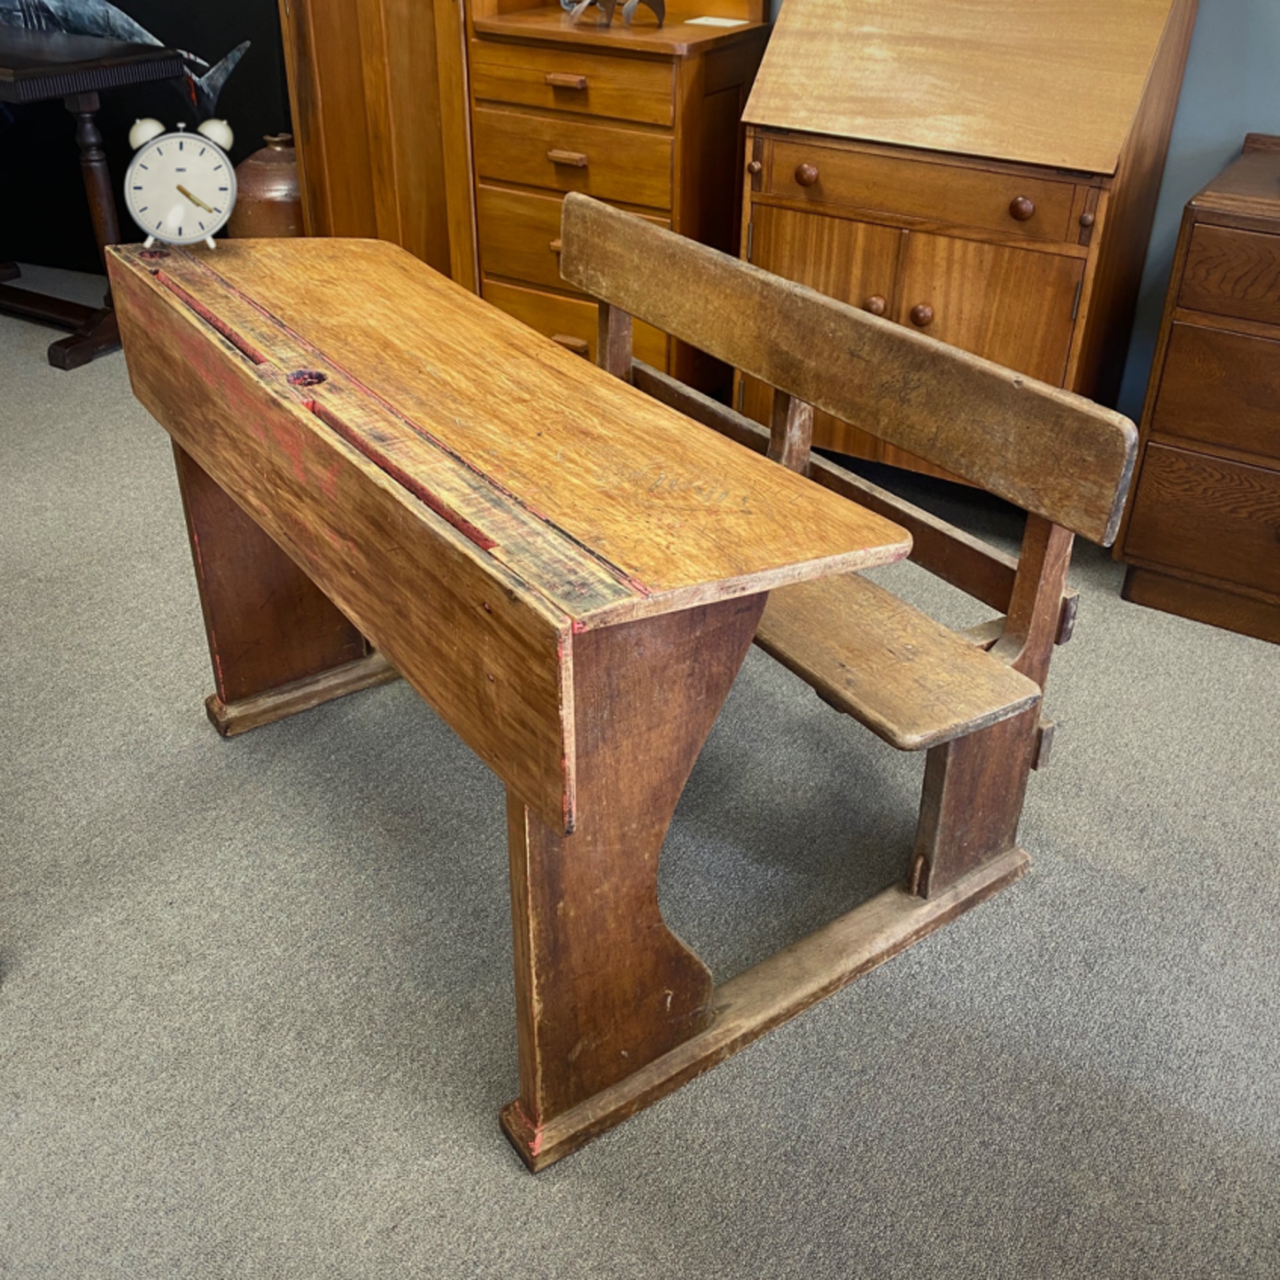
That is 4,21
